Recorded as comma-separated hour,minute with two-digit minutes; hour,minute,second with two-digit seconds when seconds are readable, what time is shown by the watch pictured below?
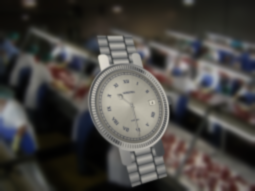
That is 10,30
